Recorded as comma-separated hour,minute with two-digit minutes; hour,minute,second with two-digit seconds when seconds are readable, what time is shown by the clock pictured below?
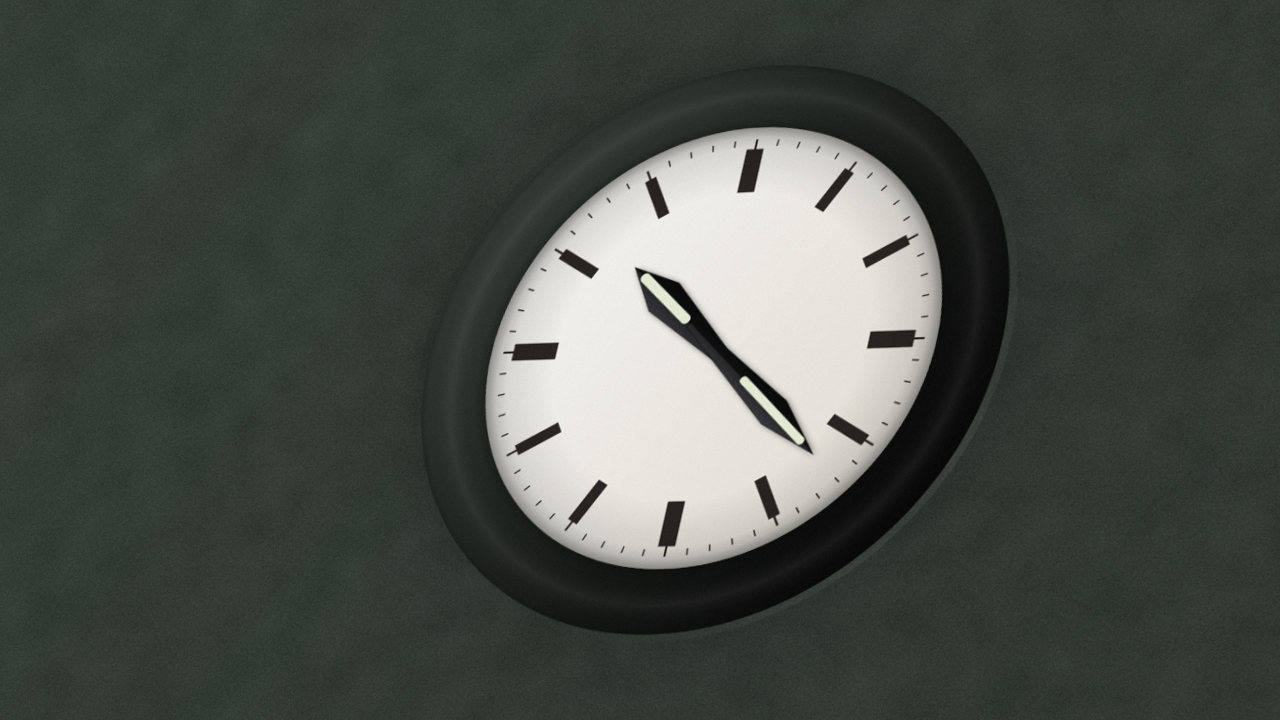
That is 10,22
